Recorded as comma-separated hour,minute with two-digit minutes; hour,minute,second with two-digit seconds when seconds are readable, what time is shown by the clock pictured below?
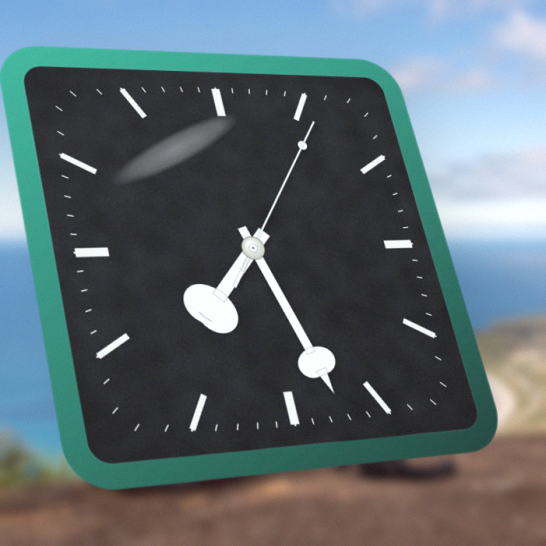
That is 7,27,06
